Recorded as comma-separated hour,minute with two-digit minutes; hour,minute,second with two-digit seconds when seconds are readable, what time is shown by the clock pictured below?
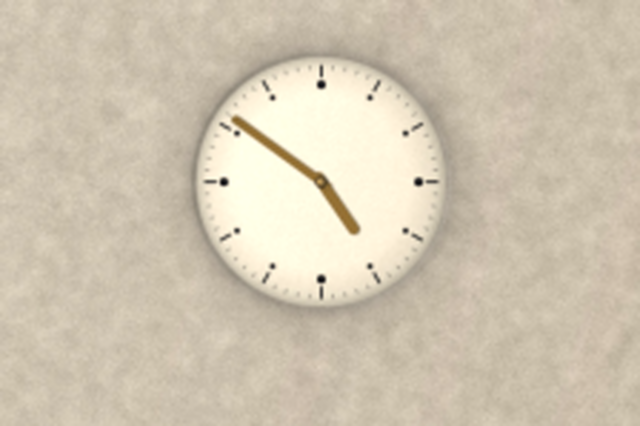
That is 4,51
